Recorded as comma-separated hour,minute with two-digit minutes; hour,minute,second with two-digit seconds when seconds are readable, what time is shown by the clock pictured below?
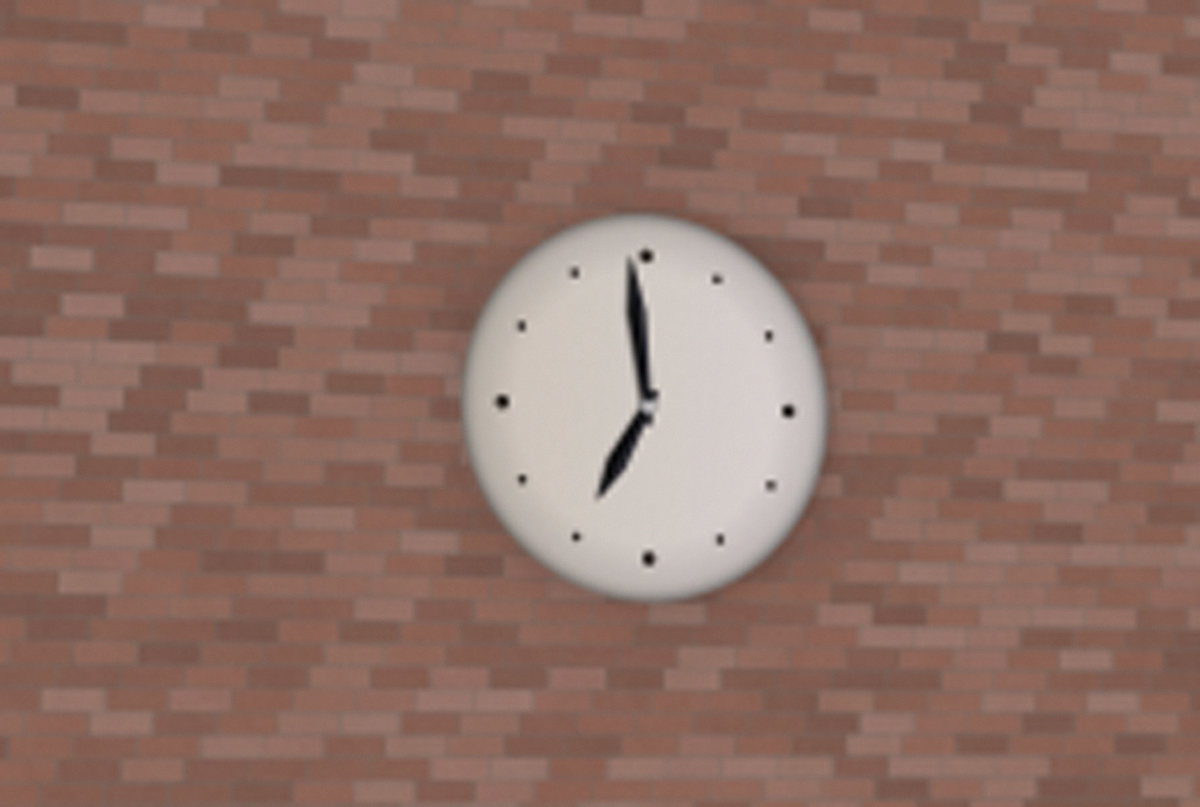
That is 6,59
